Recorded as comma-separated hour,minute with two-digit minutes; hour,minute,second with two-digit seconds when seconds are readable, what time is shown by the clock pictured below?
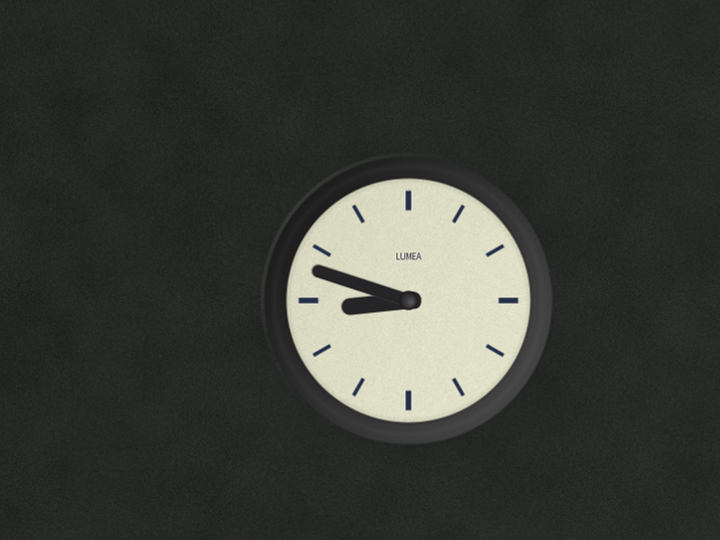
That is 8,48
